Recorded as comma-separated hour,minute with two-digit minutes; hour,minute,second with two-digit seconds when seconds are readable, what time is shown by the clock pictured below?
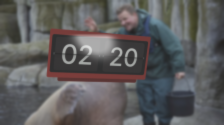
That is 2,20
